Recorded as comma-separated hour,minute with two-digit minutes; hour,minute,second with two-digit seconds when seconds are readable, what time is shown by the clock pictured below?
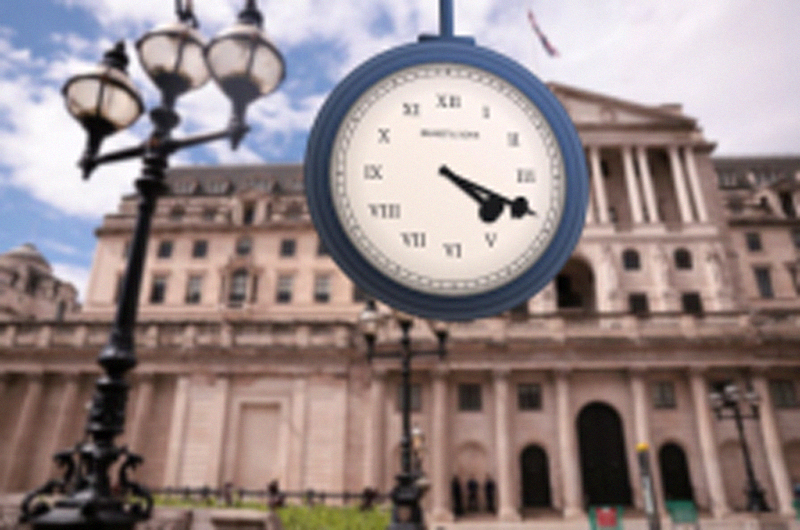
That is 4,19
